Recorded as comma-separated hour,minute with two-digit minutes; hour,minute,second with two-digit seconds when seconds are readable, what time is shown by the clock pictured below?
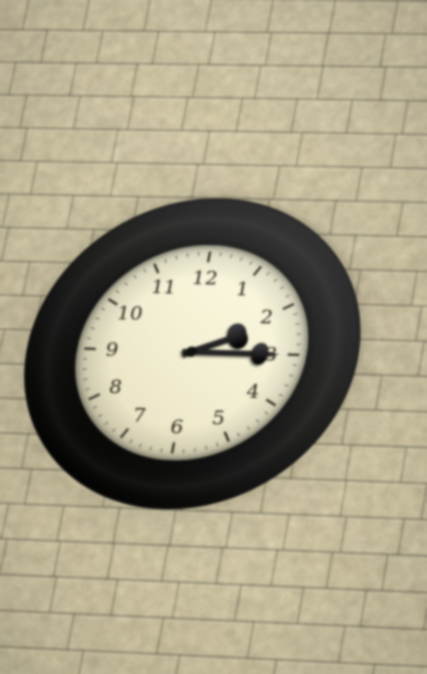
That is 2,15
